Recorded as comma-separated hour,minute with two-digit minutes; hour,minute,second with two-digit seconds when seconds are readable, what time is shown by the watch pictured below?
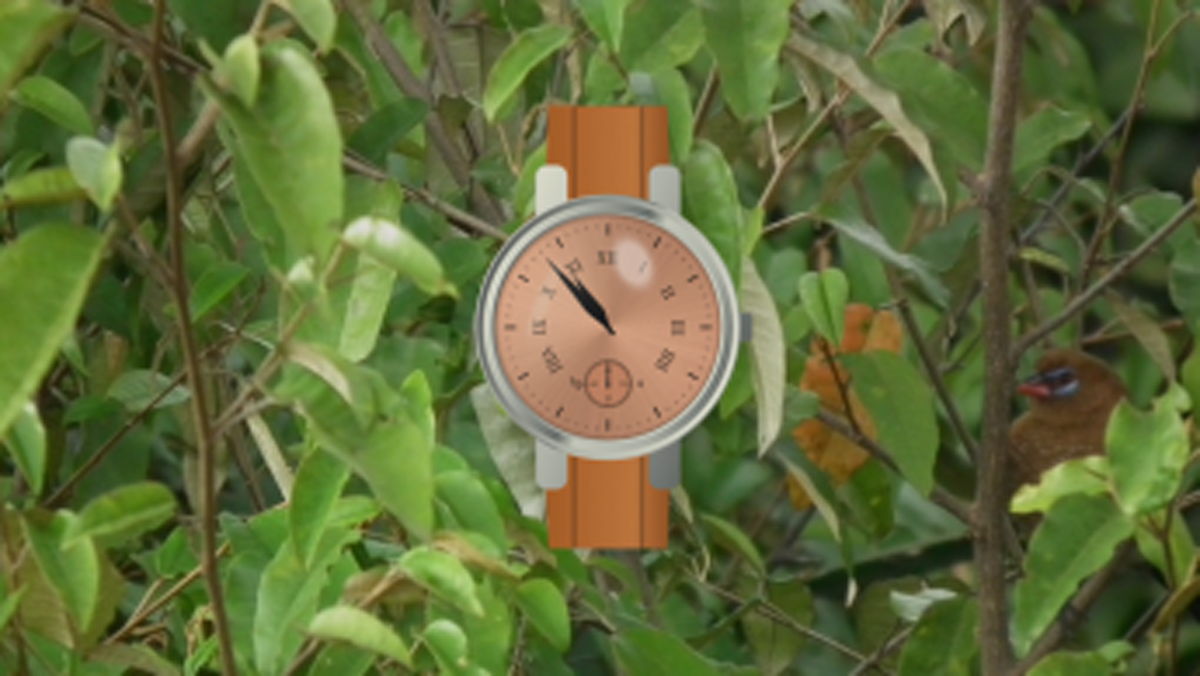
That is 10,53
